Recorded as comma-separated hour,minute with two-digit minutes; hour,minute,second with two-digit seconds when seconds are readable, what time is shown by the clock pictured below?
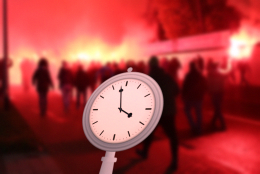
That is 3,58
